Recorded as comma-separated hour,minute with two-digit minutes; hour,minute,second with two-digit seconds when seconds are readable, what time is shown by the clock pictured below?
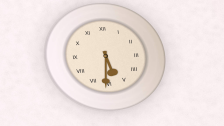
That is 5,31
